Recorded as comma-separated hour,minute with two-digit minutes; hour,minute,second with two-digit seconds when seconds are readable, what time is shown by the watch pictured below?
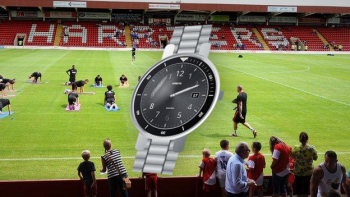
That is 2,11
